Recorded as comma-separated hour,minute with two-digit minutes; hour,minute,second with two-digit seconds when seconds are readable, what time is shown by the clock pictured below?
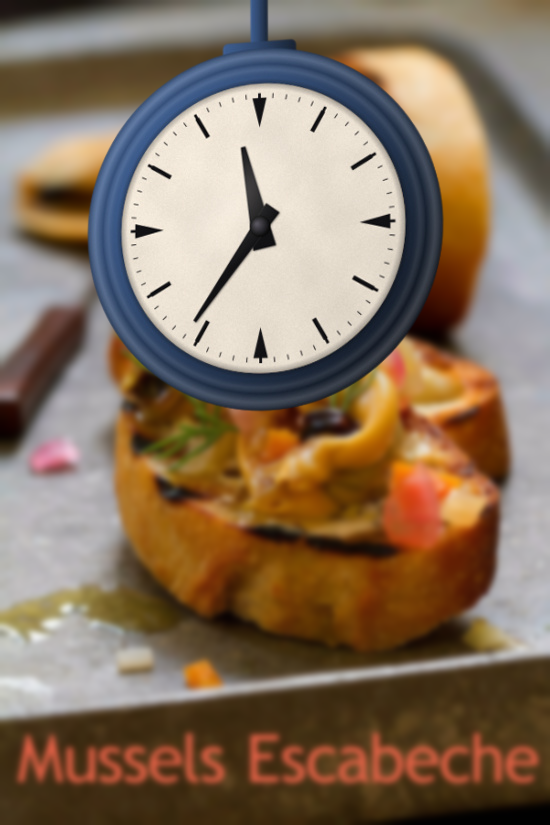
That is 11,36
